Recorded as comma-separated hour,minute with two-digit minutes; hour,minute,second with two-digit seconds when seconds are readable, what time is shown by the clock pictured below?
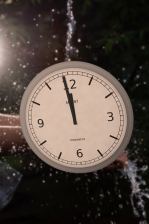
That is 11,59
